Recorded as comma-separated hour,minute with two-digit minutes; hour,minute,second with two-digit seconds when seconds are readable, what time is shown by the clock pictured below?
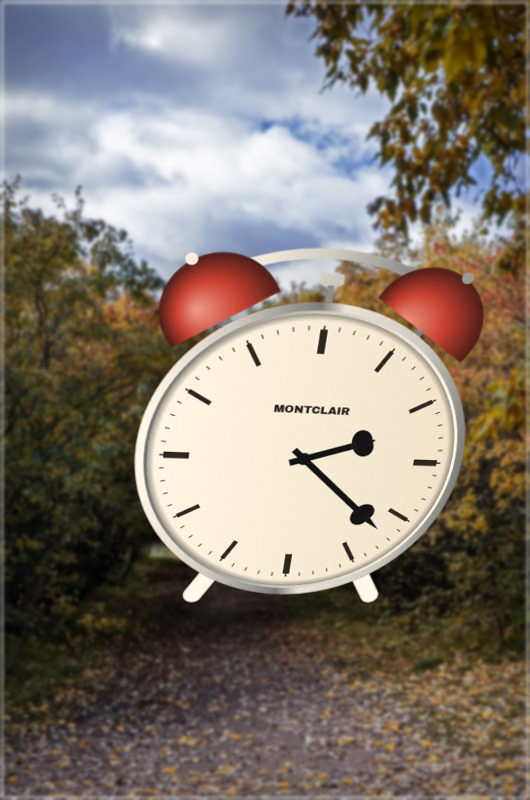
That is 2,22
